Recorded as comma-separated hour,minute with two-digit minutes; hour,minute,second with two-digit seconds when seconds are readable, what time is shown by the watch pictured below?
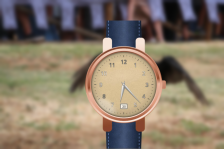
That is 6,23
